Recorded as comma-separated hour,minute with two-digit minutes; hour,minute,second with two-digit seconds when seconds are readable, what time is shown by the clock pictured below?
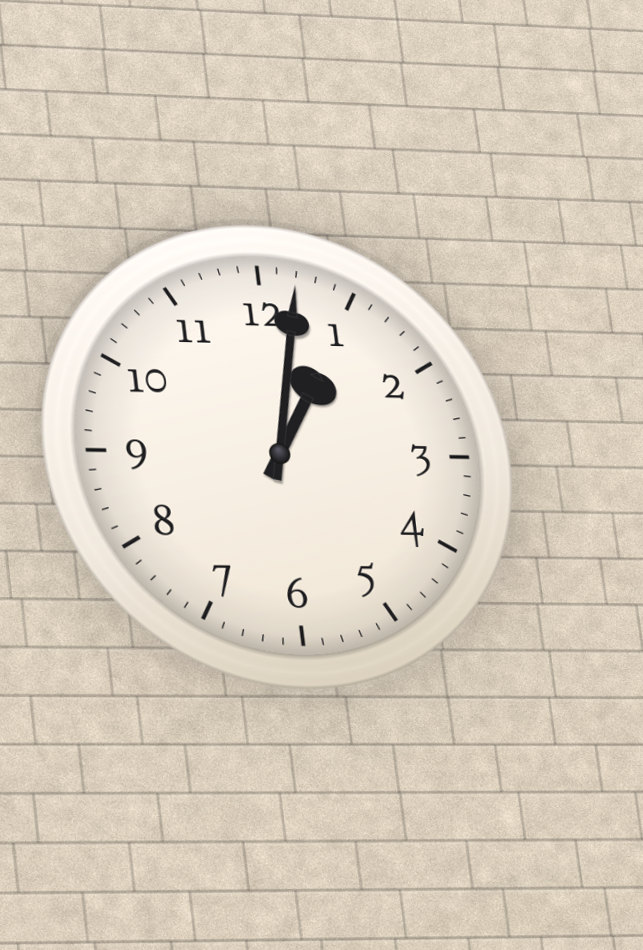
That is 1,02
